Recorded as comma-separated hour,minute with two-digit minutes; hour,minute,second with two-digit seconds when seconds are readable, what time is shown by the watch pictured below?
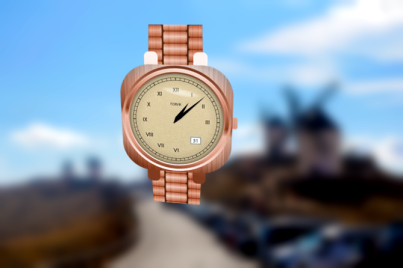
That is 1,08
